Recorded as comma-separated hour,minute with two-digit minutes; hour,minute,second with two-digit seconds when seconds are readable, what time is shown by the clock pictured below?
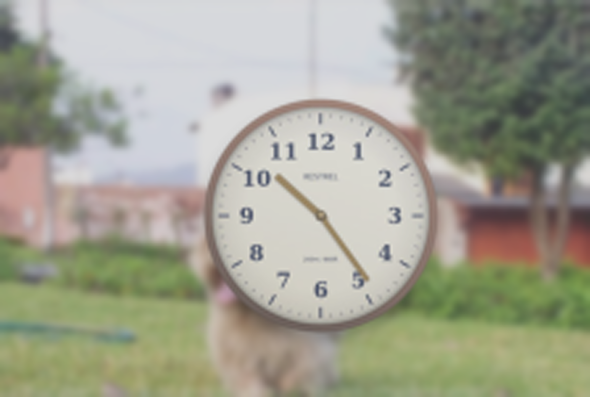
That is 10,24
